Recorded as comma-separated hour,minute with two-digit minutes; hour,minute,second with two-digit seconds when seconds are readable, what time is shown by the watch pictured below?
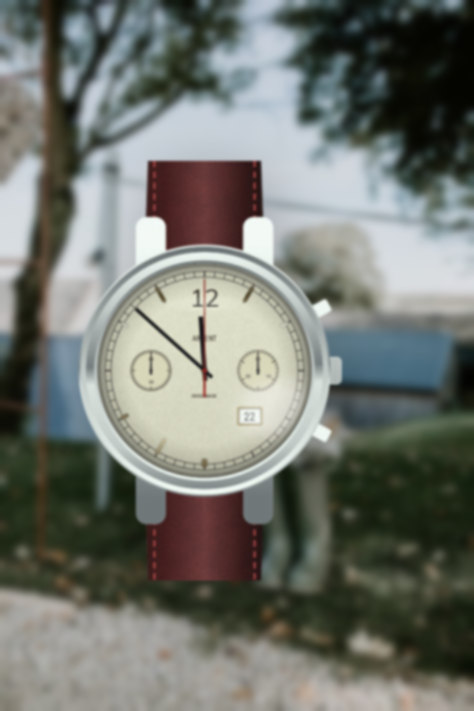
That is 11,52
